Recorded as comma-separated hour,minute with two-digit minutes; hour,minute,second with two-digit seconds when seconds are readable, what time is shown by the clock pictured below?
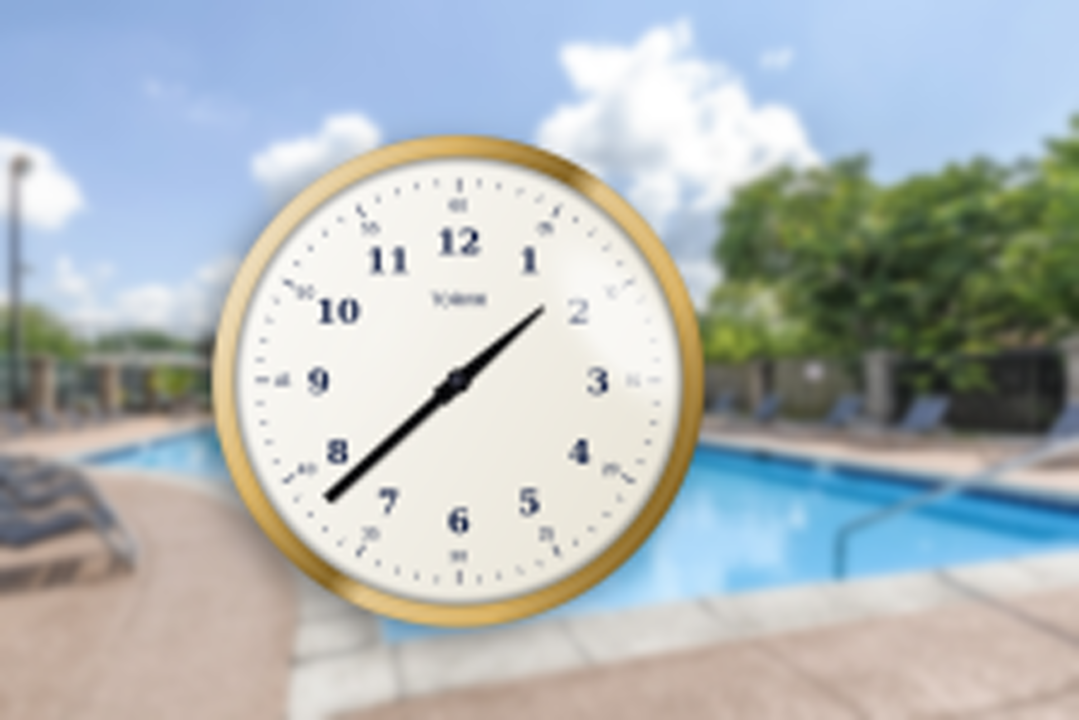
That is 1,38
